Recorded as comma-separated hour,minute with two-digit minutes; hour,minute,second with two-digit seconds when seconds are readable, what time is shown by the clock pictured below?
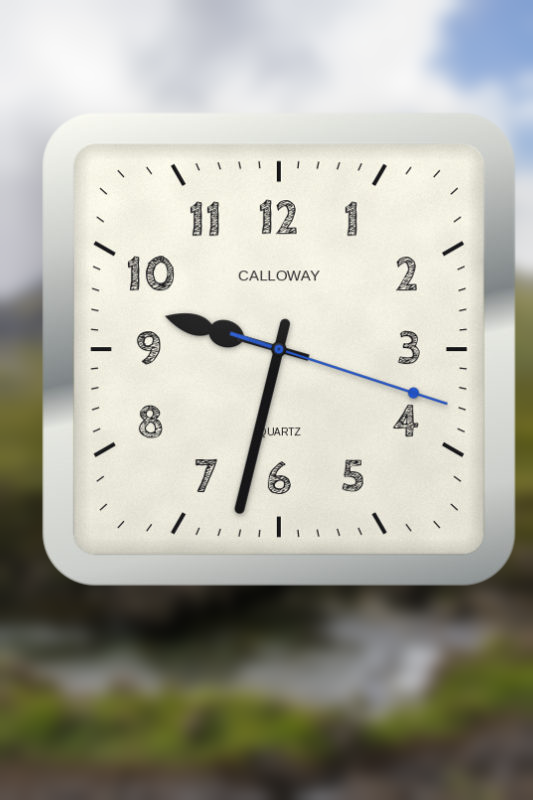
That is 9,32,18
